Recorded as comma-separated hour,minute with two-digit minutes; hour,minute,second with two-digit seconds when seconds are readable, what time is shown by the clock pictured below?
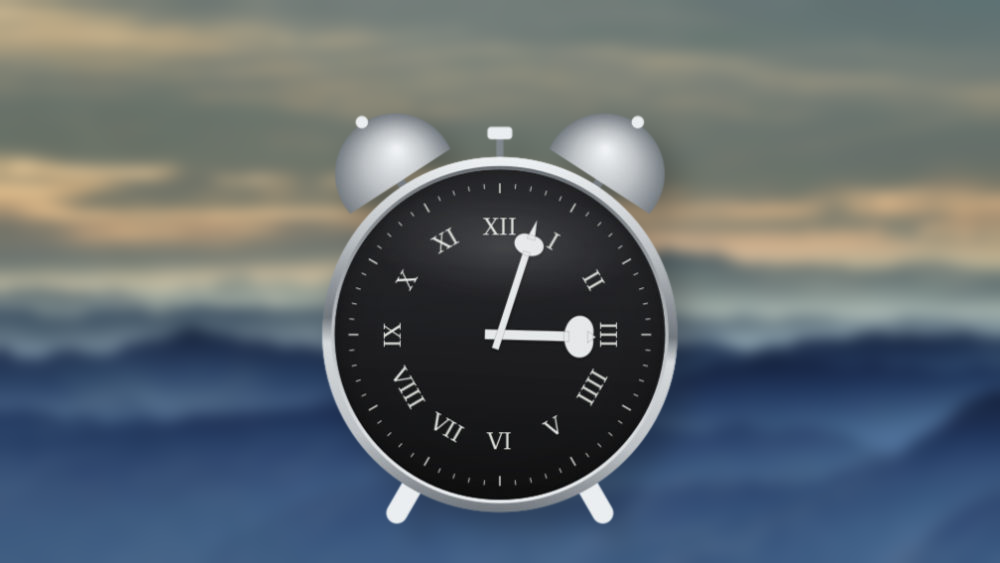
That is 3,03
